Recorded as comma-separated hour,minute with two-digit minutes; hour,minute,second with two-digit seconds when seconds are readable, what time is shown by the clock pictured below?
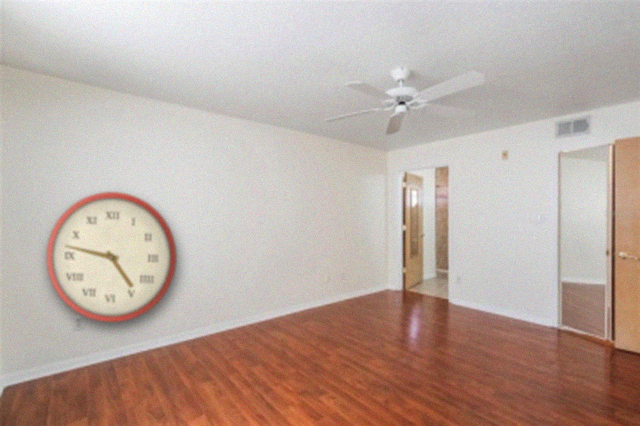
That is 4,47
